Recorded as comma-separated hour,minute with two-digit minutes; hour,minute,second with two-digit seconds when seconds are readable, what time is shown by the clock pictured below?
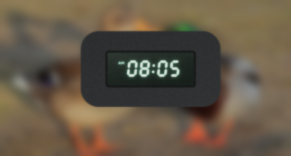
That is 8,05
